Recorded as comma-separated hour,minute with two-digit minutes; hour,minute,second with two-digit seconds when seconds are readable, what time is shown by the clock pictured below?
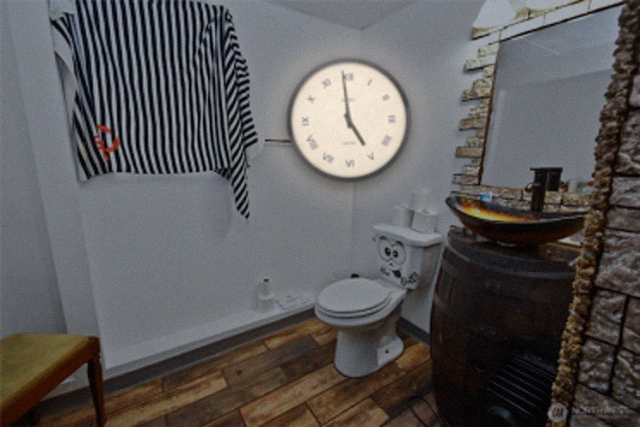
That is 4,59
